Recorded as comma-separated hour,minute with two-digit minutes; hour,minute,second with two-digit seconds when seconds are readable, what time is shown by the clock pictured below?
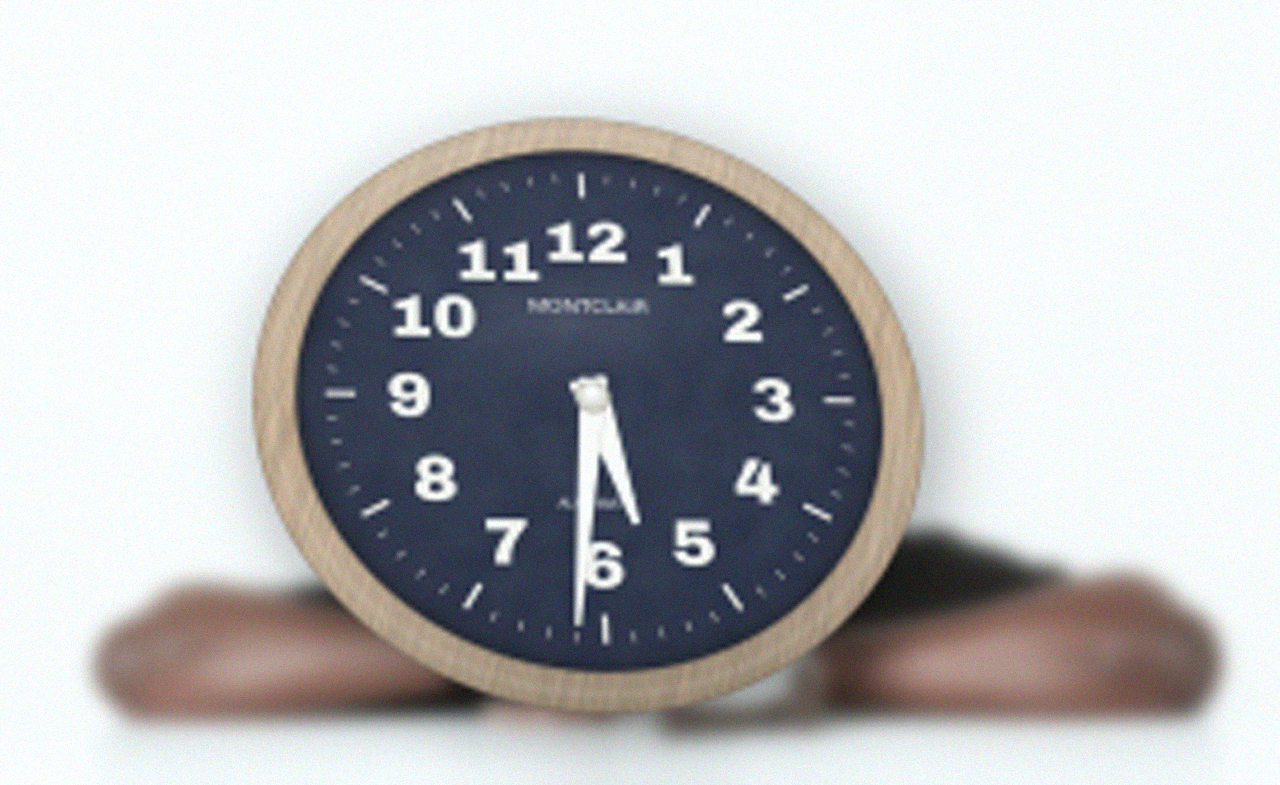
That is 5,31
